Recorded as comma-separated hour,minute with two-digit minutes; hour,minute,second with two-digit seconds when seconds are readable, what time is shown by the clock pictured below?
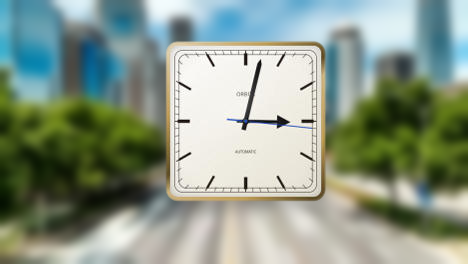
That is 3,02,16
